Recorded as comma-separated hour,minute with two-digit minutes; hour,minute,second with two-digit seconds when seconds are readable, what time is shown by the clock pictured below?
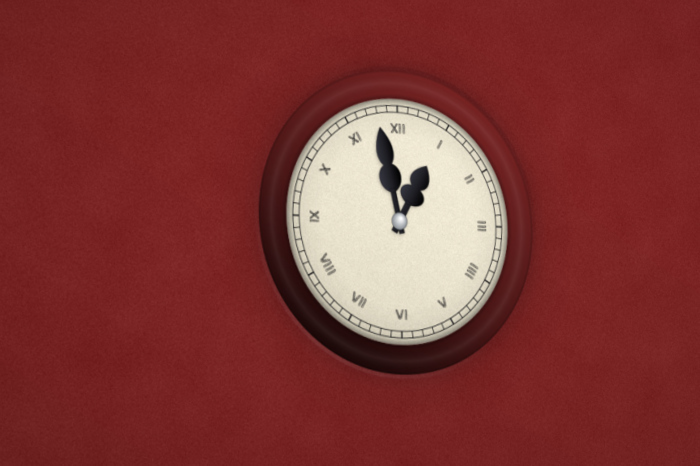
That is 12,58
